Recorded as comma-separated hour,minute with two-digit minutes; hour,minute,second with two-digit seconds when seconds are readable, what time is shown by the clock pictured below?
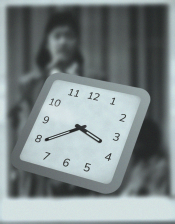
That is 3,39
